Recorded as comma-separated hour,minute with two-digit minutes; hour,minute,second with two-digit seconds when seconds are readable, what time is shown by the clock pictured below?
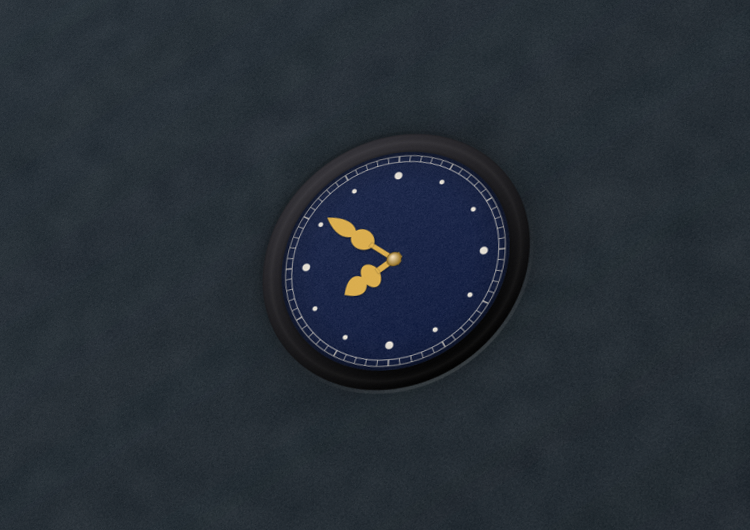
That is 7,51
